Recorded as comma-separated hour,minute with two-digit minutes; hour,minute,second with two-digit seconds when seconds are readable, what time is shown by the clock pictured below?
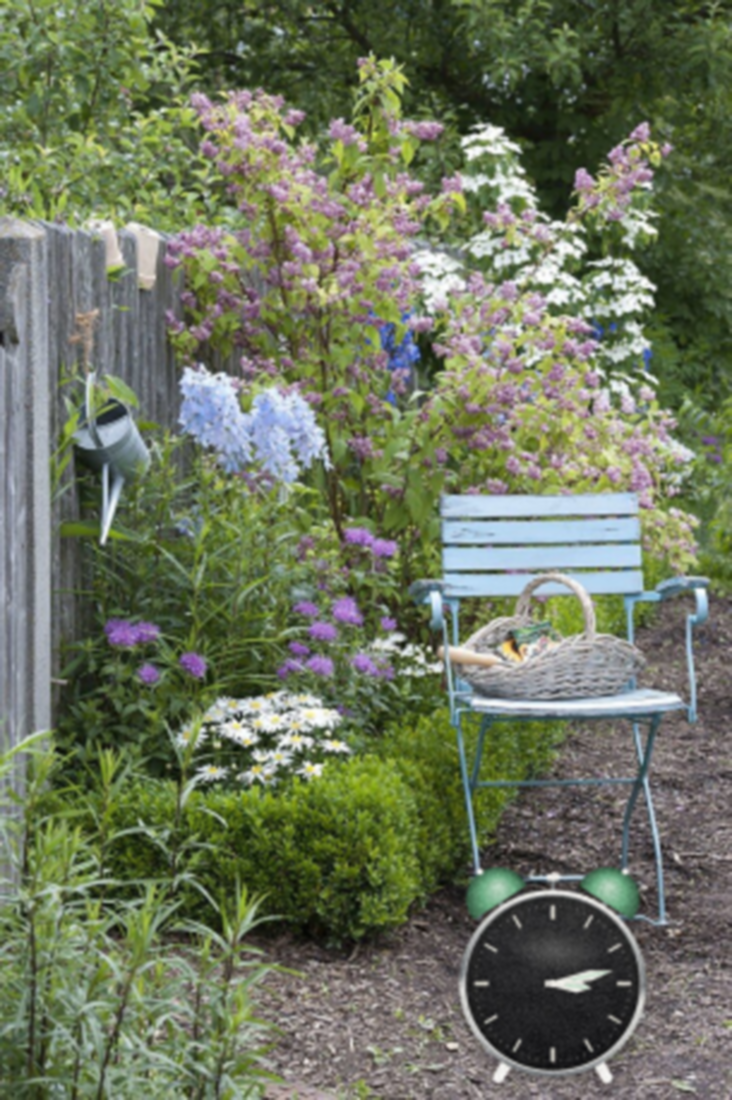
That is 3,13
